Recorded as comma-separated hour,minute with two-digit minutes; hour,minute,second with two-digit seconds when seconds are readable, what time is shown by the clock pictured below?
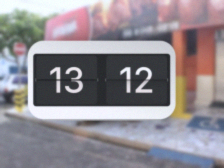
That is 13,12
